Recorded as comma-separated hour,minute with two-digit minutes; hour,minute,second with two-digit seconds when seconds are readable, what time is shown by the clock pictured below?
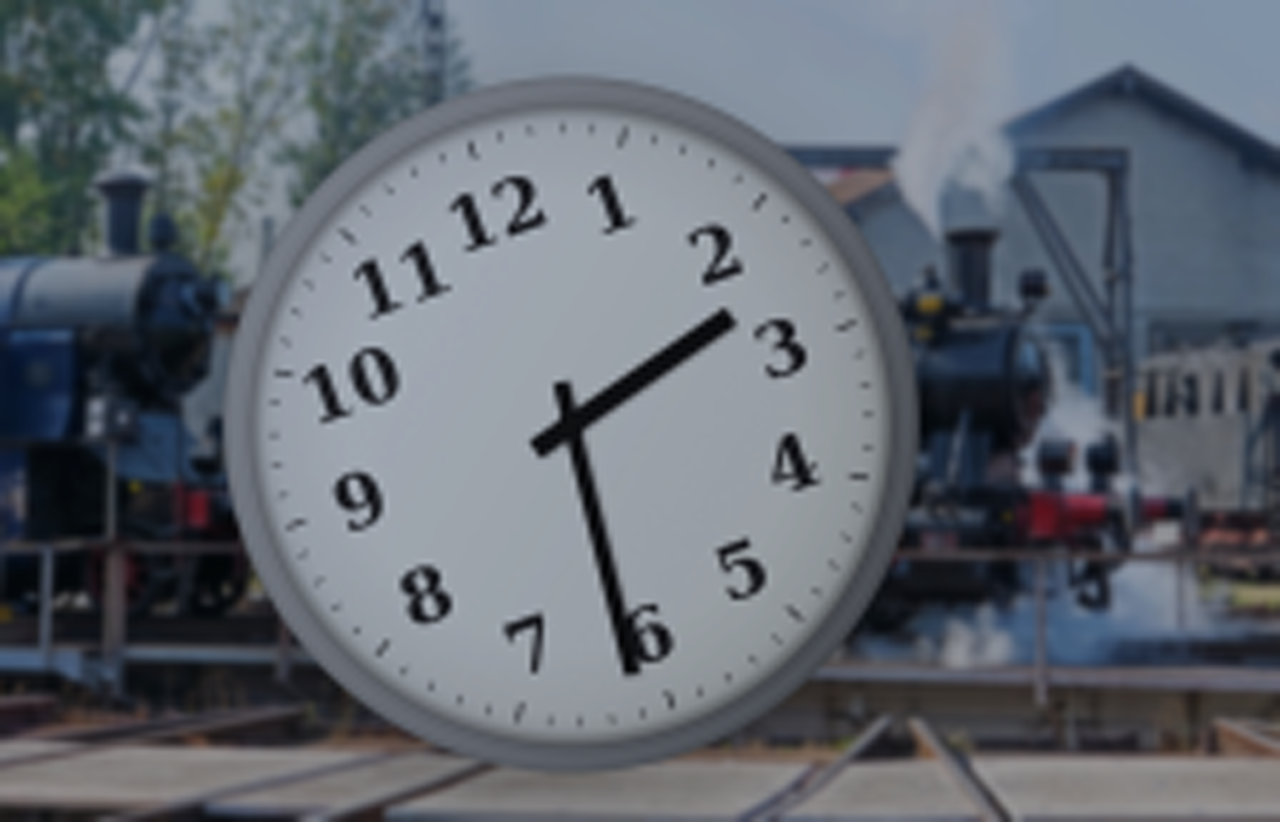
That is 2,31
